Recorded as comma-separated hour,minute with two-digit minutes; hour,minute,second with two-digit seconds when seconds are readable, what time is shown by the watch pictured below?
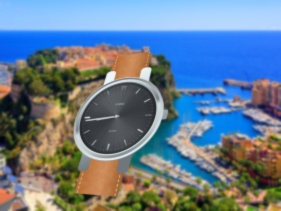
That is 8,44
